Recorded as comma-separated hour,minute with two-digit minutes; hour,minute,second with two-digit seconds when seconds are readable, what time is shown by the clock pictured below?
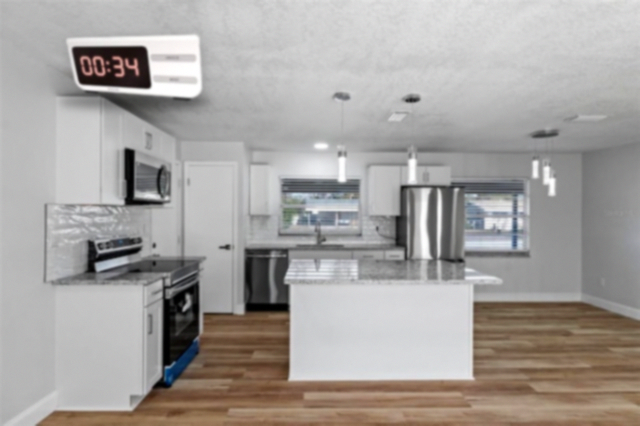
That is 0,34
